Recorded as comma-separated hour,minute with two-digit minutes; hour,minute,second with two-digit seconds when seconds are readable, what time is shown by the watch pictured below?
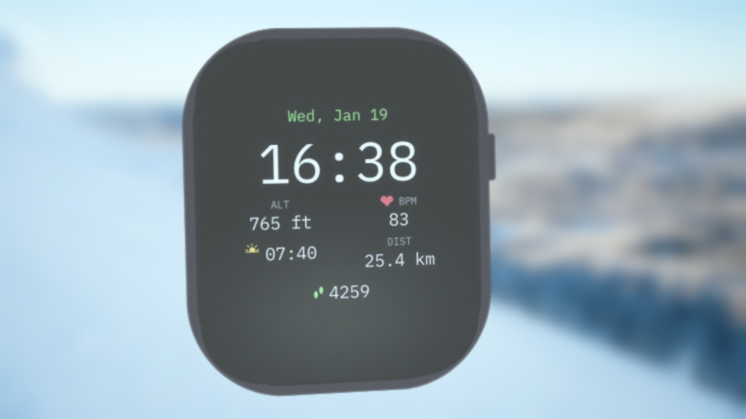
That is 16,38
